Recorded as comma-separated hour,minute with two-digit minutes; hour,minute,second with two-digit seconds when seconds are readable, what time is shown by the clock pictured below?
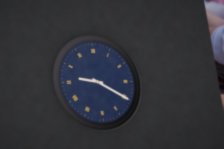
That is 9,20
